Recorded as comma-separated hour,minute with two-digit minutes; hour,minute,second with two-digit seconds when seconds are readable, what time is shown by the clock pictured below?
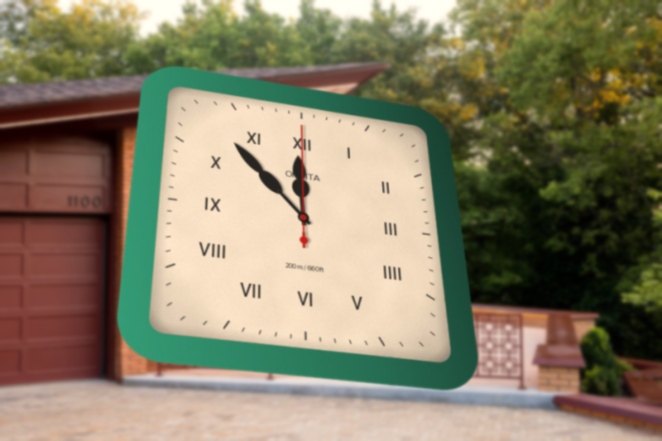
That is 11,53,00
